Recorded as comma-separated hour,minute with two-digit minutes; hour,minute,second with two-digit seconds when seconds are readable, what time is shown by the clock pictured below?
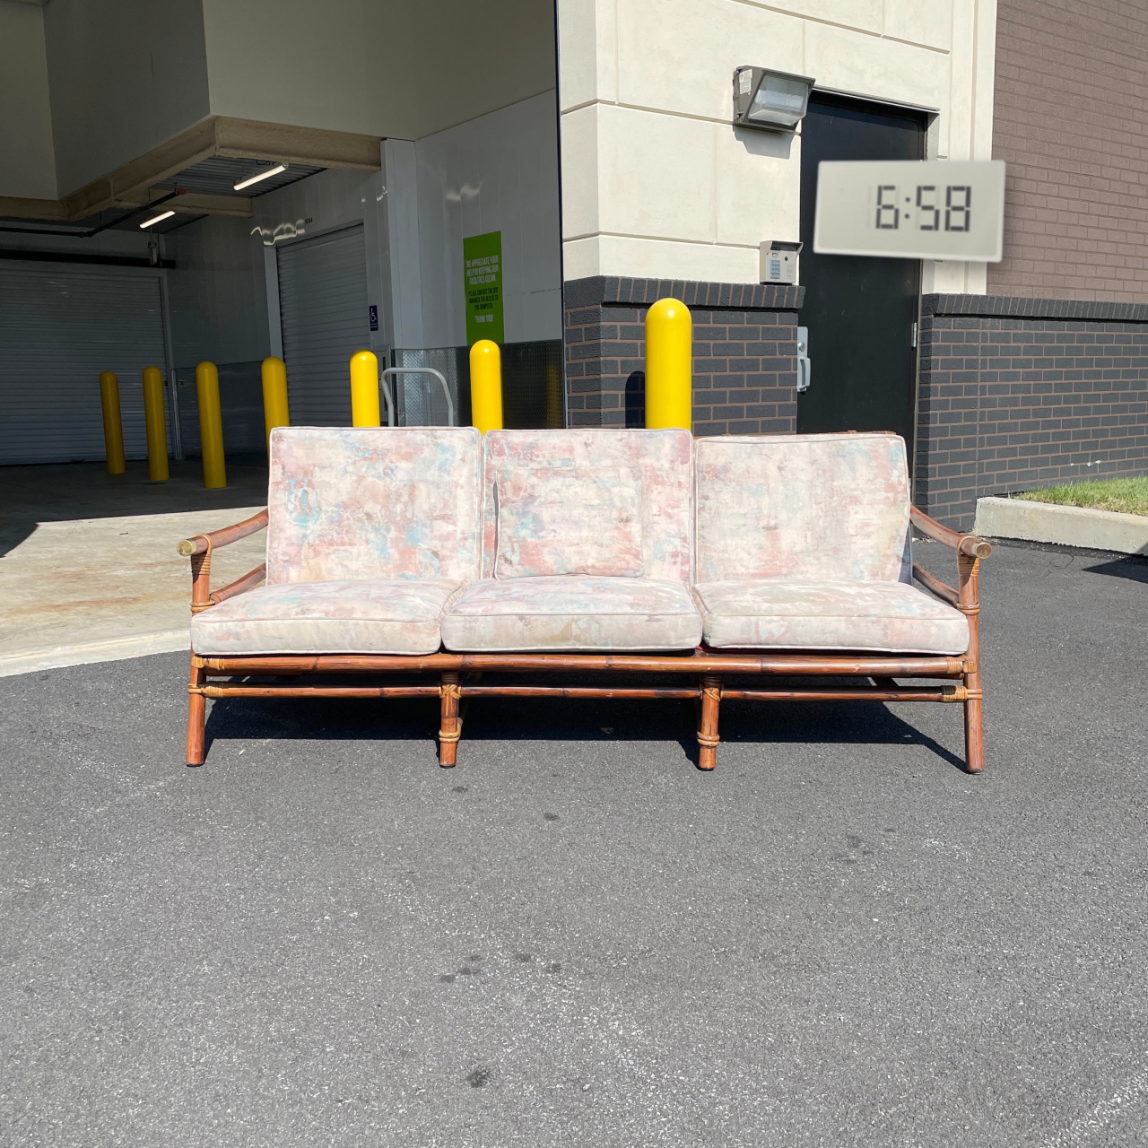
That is 6,58
